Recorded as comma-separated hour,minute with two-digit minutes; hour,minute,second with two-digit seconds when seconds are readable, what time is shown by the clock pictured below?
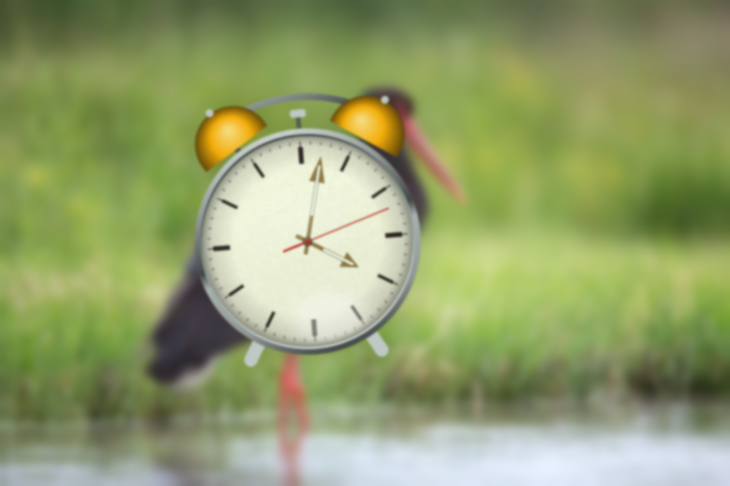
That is 4,02,12
